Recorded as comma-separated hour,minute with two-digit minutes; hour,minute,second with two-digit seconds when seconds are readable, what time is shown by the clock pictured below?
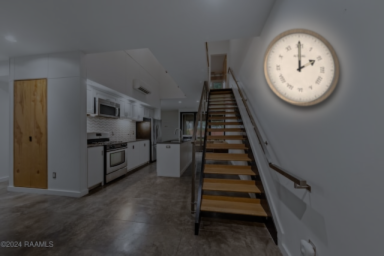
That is 2,00
